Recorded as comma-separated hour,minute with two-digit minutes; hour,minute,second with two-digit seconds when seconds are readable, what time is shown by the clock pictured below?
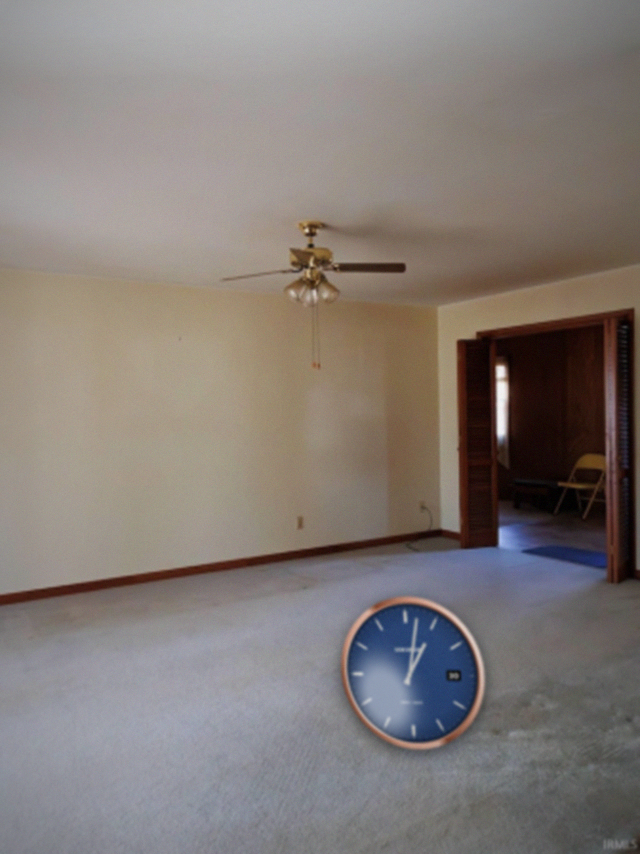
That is 1,02
